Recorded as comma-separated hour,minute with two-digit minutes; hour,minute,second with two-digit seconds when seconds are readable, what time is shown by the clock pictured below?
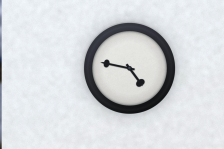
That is 4,47
